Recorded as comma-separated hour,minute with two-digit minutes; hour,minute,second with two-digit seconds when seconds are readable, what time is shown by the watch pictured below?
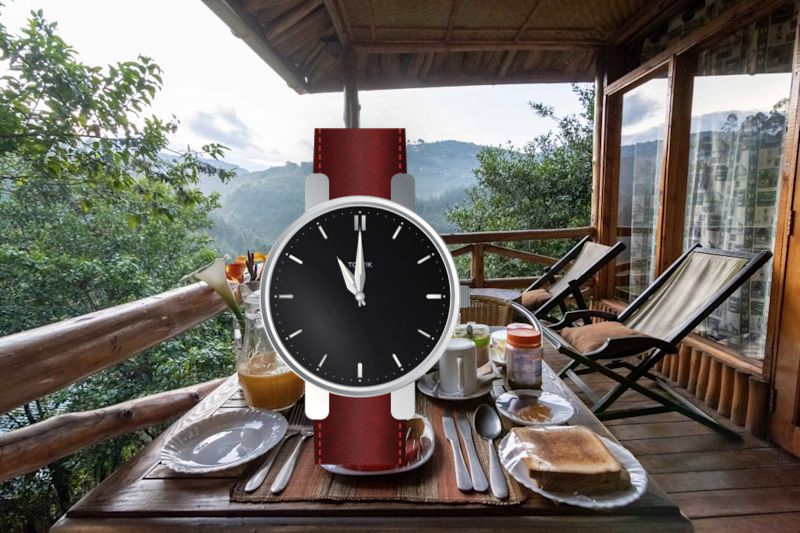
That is 11,00
